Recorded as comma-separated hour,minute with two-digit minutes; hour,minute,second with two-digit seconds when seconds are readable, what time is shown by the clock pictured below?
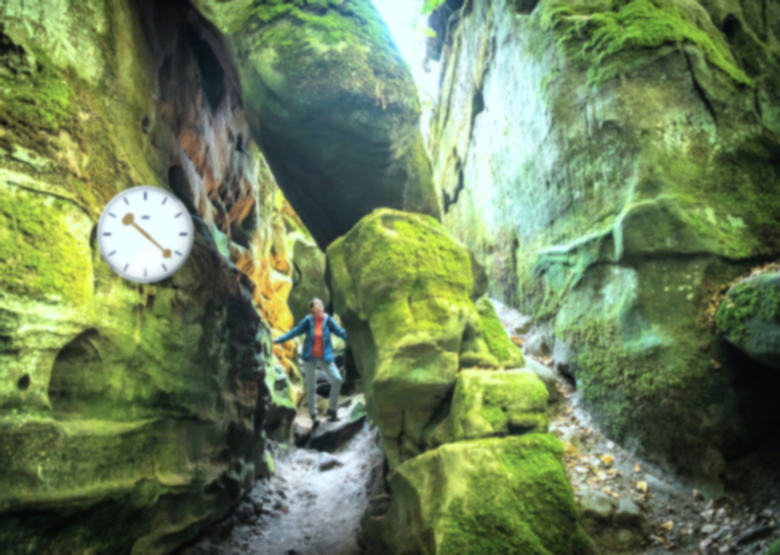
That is 10,22
